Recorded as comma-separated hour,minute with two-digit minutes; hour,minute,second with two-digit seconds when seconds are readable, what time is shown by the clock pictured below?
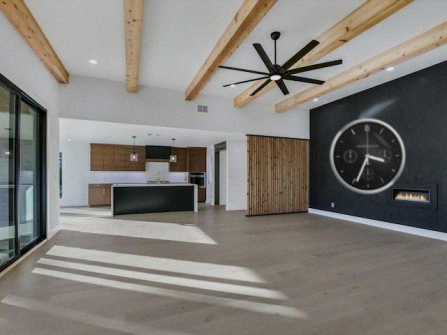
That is 3,34
